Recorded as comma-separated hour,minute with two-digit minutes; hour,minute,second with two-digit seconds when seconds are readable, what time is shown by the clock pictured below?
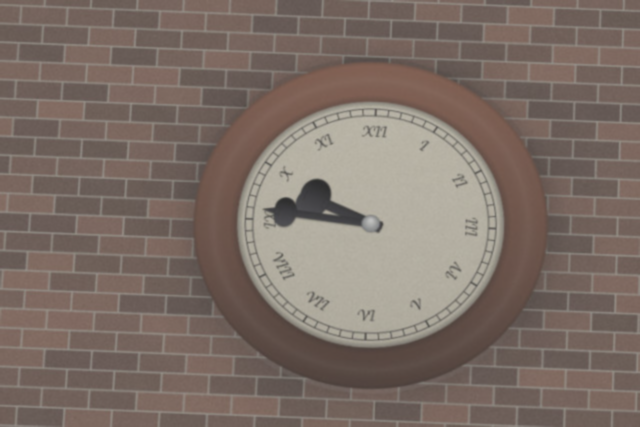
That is 9,46
